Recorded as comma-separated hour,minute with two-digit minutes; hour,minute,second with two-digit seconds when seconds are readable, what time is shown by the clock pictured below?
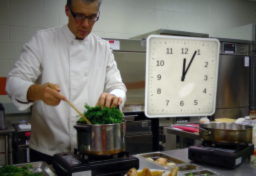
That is 12,04
